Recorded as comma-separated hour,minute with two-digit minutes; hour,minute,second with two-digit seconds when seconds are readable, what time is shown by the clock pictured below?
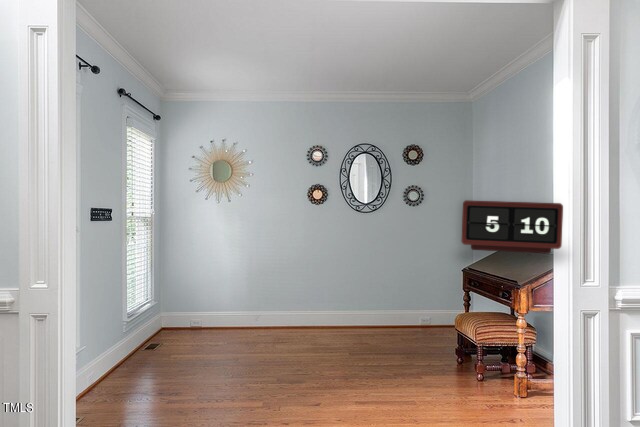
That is 5,10
